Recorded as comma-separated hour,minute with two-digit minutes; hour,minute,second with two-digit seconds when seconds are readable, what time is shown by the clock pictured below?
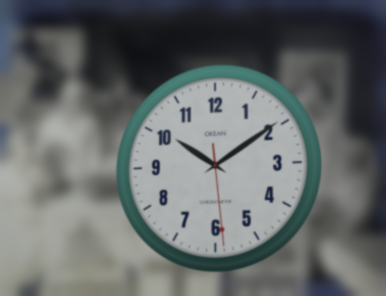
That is 10,09,29
